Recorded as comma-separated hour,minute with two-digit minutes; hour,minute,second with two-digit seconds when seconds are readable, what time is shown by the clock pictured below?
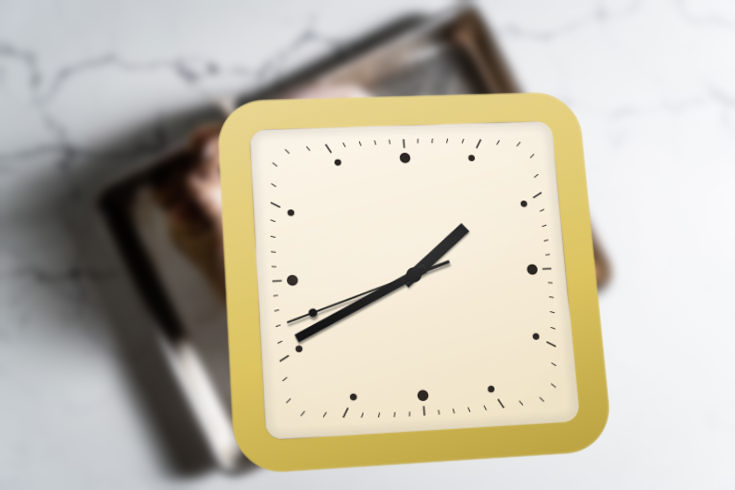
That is 1,40,42
